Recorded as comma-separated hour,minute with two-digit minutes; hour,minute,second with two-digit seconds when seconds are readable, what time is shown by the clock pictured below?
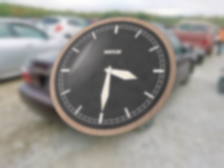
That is 3,30
